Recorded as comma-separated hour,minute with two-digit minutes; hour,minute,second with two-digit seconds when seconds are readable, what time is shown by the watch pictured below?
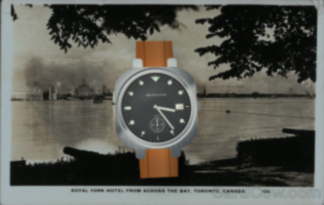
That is 3,24
